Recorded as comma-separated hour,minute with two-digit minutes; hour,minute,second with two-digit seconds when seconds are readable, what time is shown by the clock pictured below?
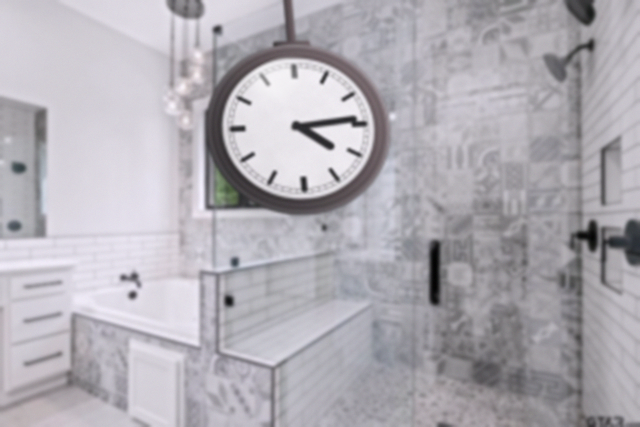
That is 4,14
